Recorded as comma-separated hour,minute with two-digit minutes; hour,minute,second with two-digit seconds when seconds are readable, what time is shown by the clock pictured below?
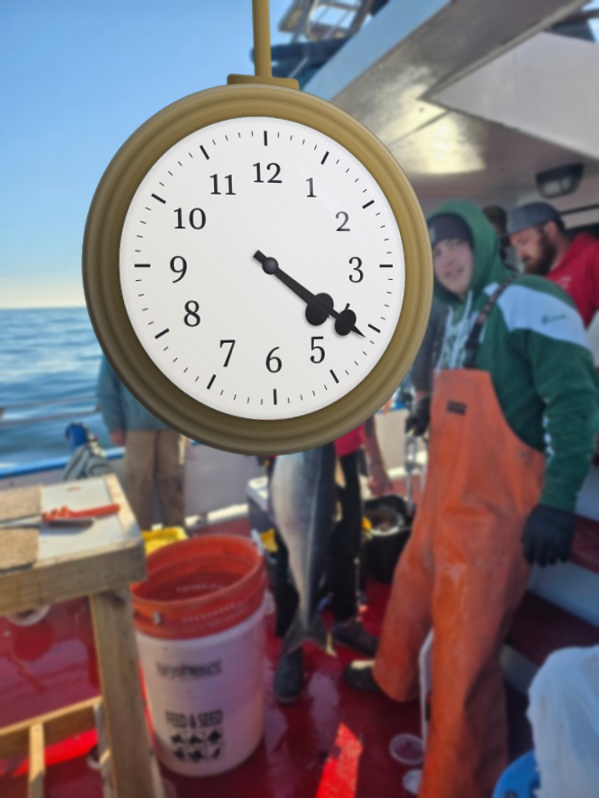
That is 4,21
